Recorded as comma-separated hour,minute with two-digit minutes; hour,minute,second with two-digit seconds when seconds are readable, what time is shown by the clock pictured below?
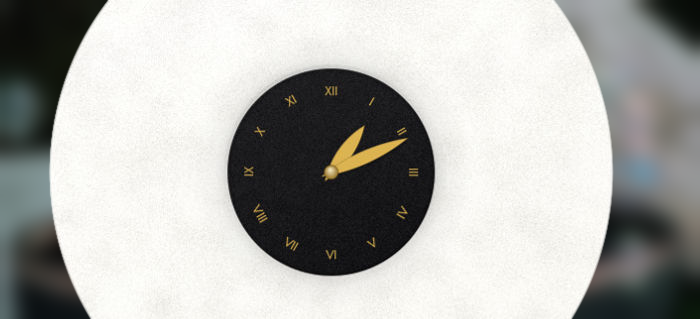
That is 1,11
